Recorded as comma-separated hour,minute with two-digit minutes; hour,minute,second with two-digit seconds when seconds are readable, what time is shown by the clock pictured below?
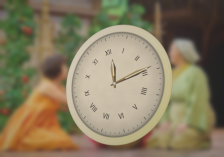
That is 12,14
